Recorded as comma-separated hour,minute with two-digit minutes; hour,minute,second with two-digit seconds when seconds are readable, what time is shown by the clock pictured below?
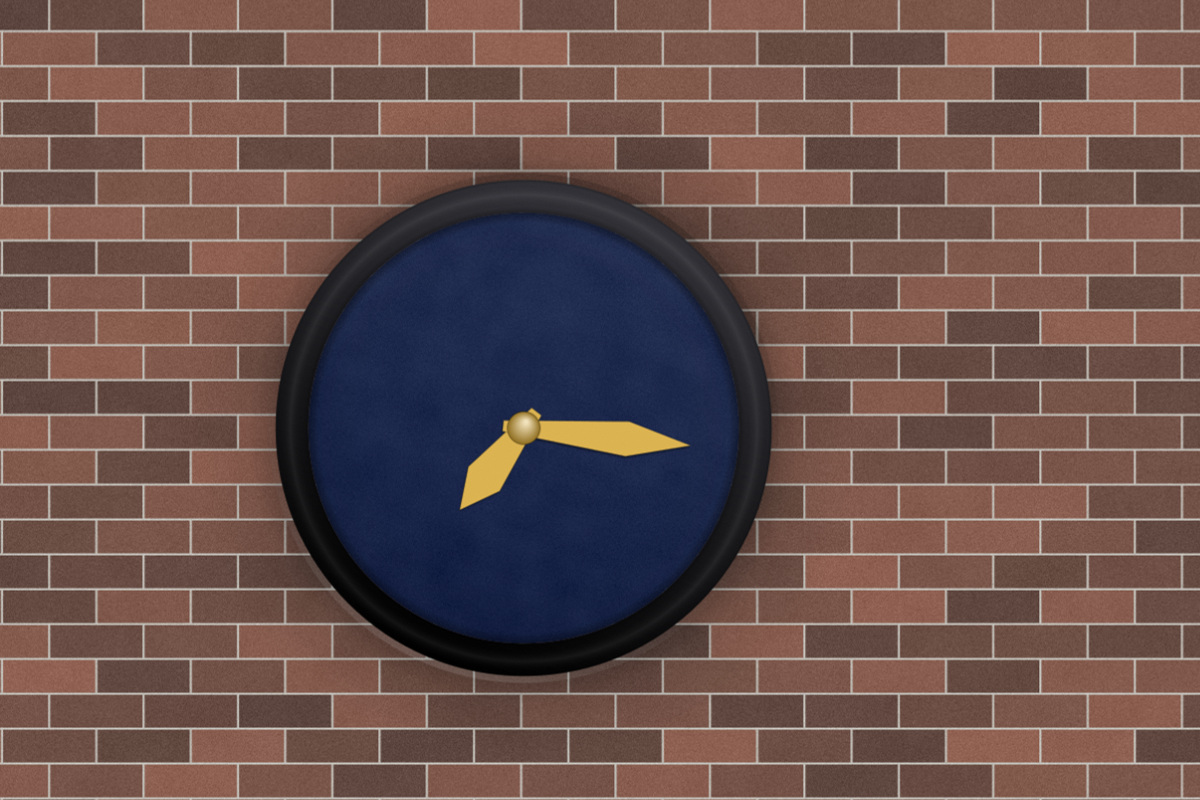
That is 7,16
